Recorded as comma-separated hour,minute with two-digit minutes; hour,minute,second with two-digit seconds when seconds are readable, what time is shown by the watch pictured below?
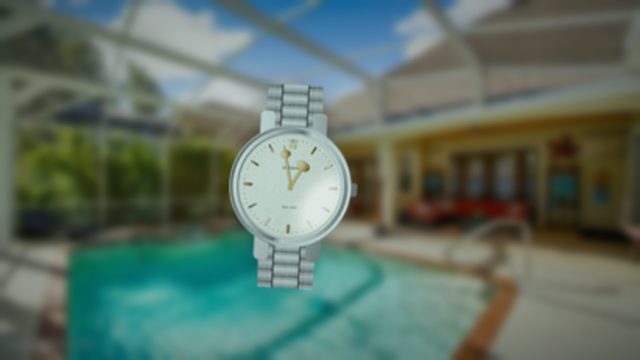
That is 12,58
